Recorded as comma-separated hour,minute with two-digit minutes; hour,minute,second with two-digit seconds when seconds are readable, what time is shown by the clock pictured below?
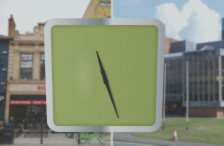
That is 11,27
